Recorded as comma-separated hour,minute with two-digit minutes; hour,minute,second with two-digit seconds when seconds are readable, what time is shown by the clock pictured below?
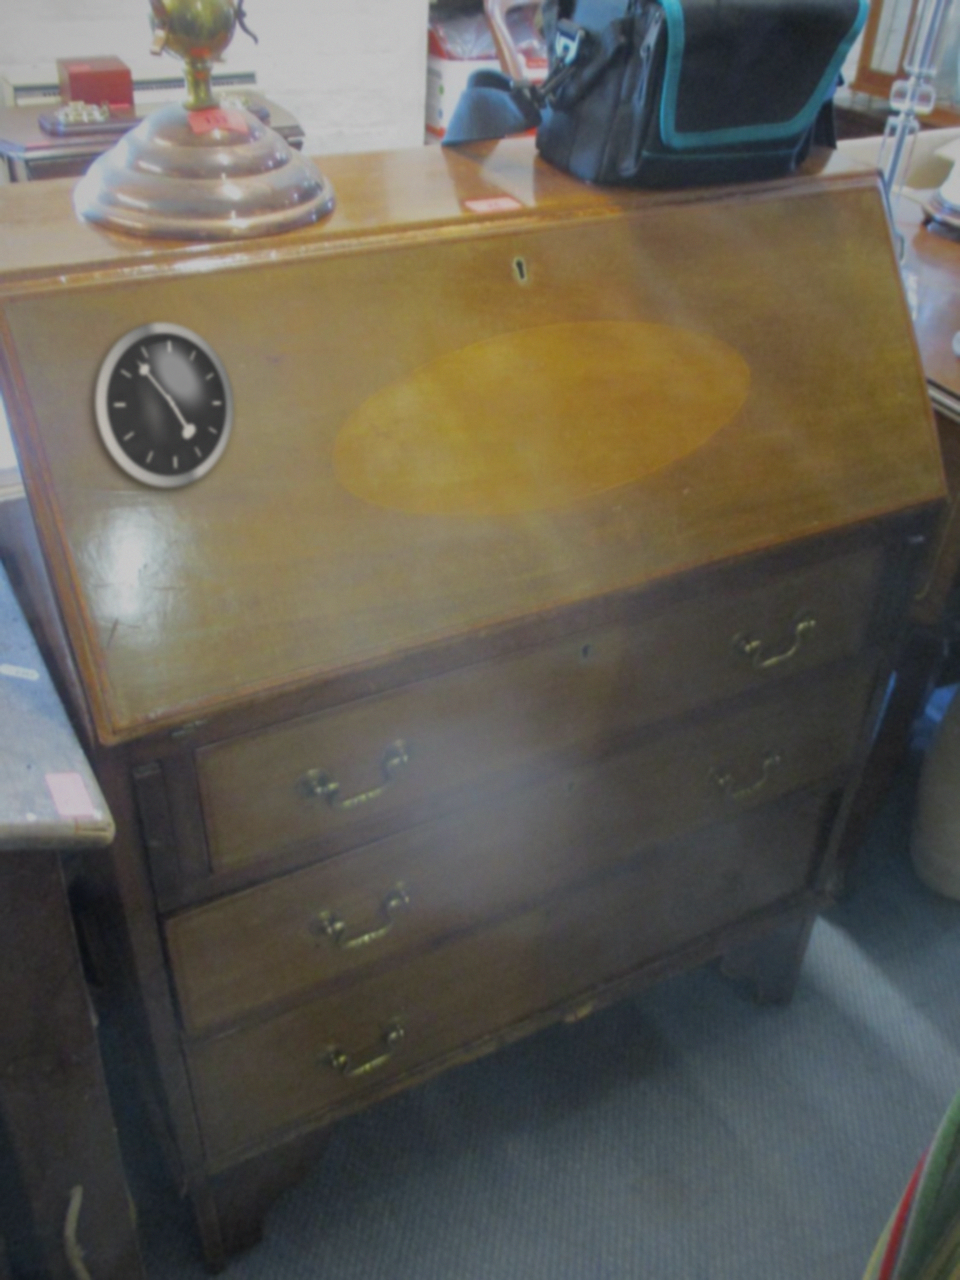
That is 4,53
